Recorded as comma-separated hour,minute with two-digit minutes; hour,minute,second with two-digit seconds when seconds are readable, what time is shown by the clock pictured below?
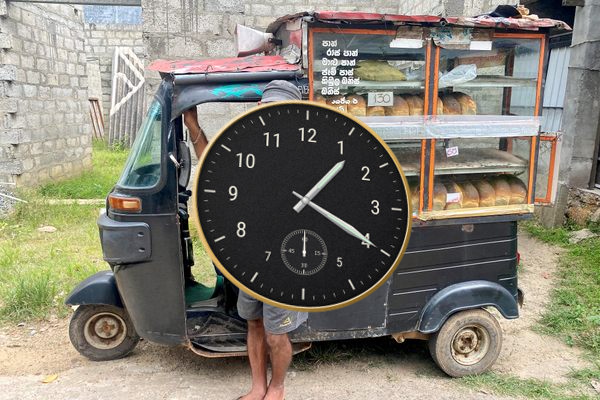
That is 1,20
